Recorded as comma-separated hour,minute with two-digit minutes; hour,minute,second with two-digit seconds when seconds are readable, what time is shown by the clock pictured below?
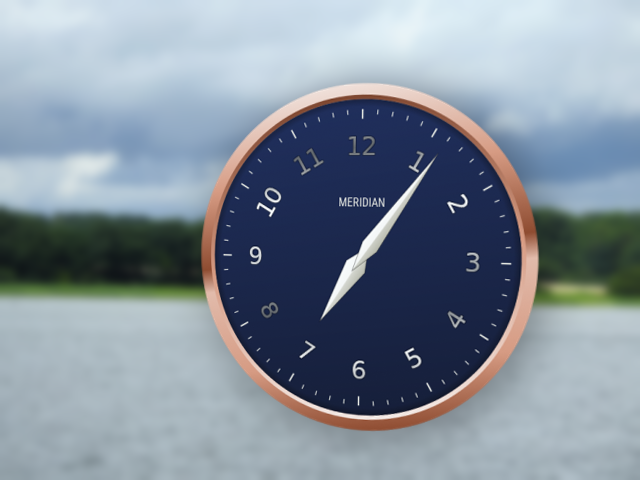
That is 7,06
